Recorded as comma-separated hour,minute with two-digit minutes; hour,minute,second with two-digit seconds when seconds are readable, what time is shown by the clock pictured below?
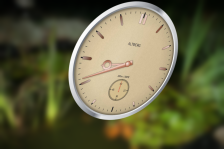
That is 8,41
